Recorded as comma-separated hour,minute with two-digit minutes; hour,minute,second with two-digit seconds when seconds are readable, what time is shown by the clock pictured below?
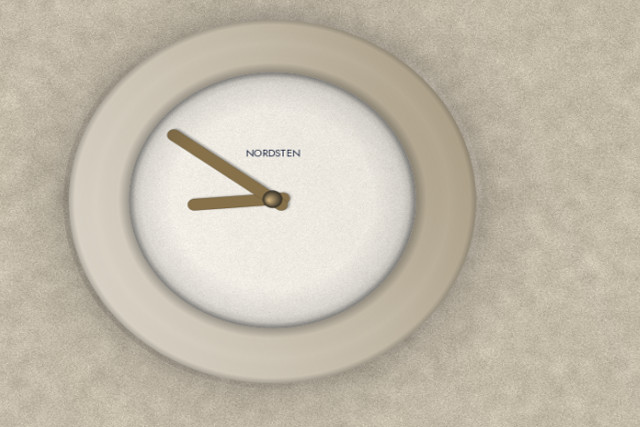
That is 8,51
